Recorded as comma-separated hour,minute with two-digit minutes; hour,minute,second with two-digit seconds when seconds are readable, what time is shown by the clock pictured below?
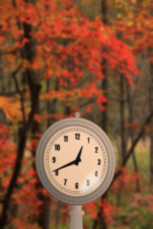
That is 12,41
